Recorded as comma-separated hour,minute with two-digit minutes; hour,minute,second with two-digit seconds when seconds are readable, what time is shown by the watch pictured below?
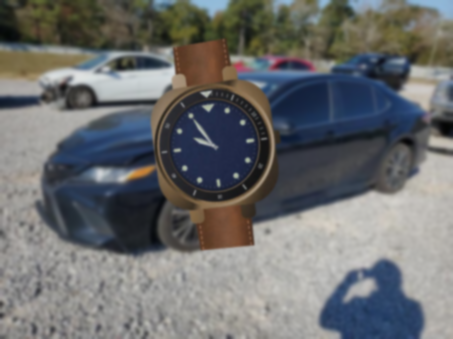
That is 9,55
